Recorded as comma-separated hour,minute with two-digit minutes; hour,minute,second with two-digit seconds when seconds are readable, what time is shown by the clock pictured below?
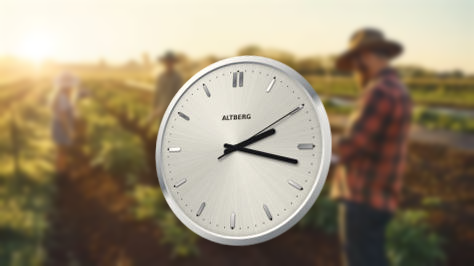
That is 2,17,10
